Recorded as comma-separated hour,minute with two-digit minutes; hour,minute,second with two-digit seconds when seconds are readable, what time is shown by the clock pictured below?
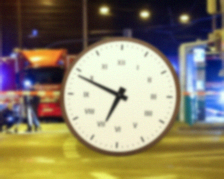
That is 6,49
